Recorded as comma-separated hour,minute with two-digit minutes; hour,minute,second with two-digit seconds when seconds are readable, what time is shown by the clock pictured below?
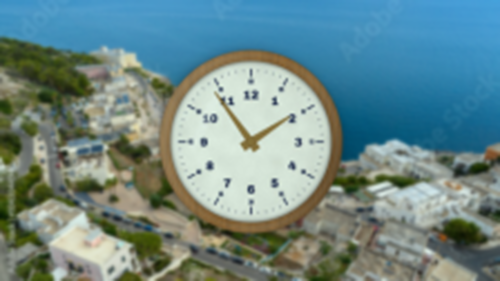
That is 1,54
